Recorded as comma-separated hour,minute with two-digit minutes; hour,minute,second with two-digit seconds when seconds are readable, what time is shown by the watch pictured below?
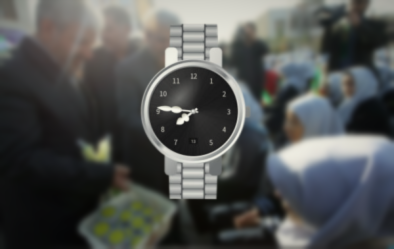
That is 7,46
